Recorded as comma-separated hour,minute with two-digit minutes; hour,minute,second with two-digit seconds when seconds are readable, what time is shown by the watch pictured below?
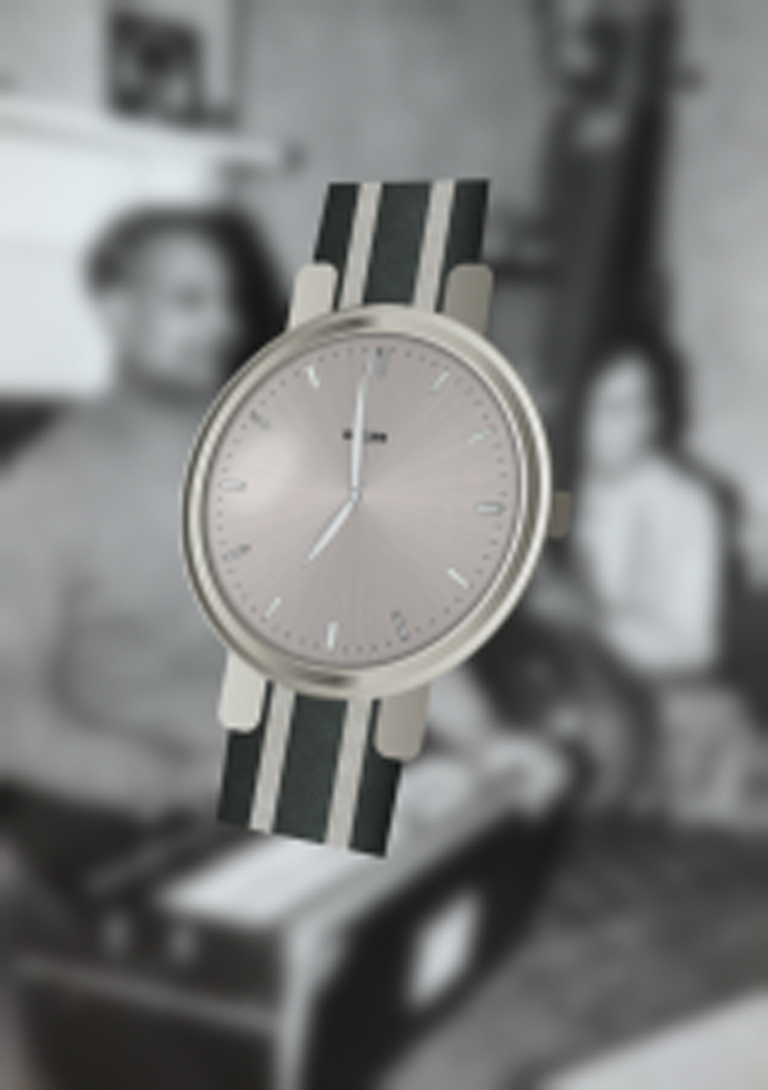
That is 6,59
